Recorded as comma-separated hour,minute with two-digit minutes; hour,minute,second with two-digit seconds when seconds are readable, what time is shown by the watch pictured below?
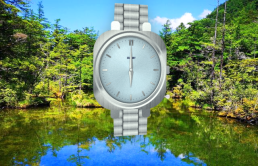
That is 6,00
